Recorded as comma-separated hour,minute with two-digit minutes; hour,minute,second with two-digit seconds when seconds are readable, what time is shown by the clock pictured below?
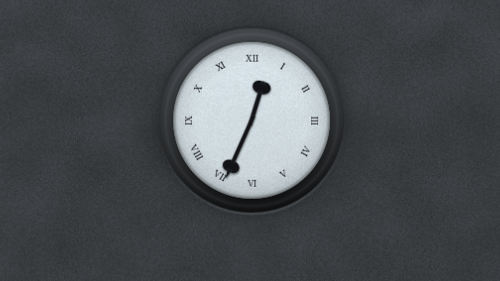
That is 12,34
